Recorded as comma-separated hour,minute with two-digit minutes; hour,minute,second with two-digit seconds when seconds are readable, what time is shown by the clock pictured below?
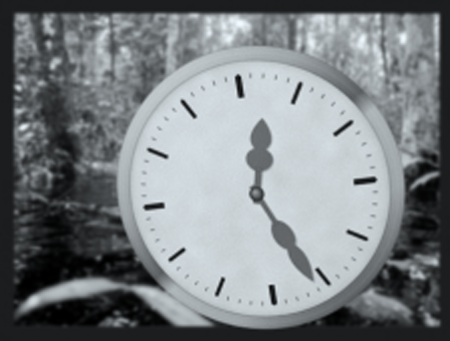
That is 12,26
